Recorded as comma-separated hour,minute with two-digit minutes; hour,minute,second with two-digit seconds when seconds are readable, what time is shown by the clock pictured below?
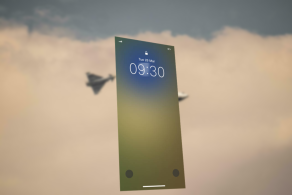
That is 9,30
